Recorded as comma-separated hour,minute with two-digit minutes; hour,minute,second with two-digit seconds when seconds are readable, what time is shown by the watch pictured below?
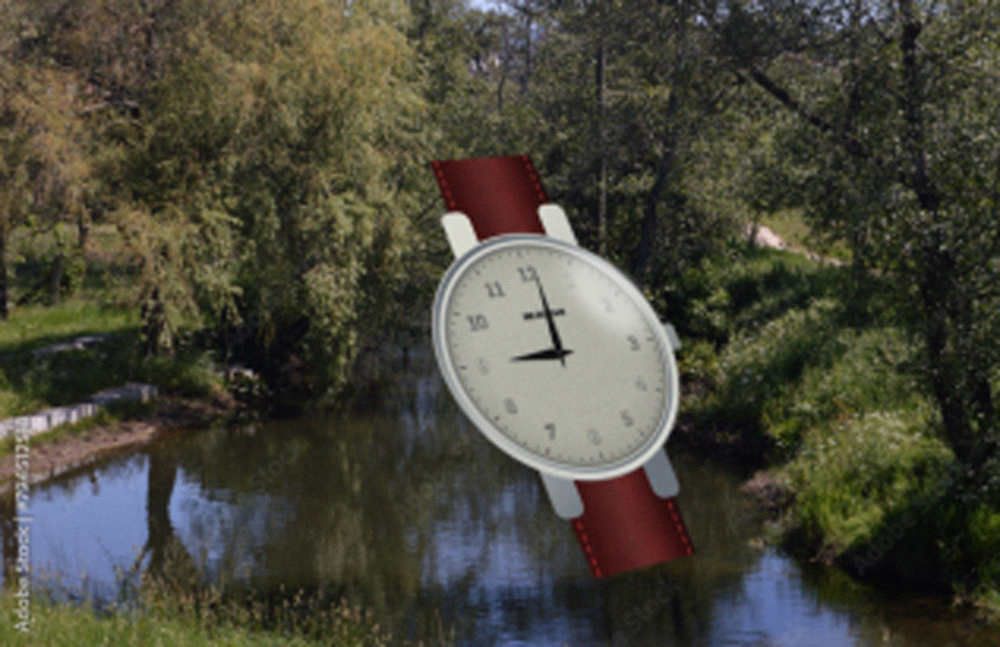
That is 9,01
